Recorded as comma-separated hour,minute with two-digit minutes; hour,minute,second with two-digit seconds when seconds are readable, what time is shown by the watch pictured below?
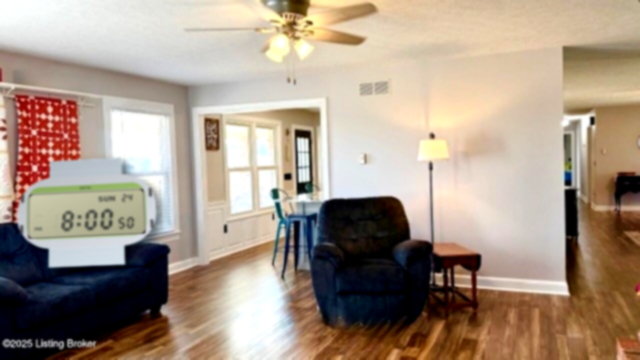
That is 8,00
